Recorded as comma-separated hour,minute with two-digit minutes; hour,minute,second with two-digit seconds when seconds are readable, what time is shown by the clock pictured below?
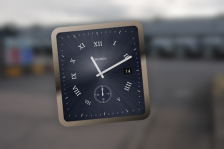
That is 11,11
